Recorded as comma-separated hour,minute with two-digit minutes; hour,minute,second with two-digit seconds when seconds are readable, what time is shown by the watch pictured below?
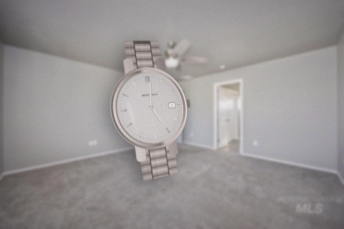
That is 5,01
